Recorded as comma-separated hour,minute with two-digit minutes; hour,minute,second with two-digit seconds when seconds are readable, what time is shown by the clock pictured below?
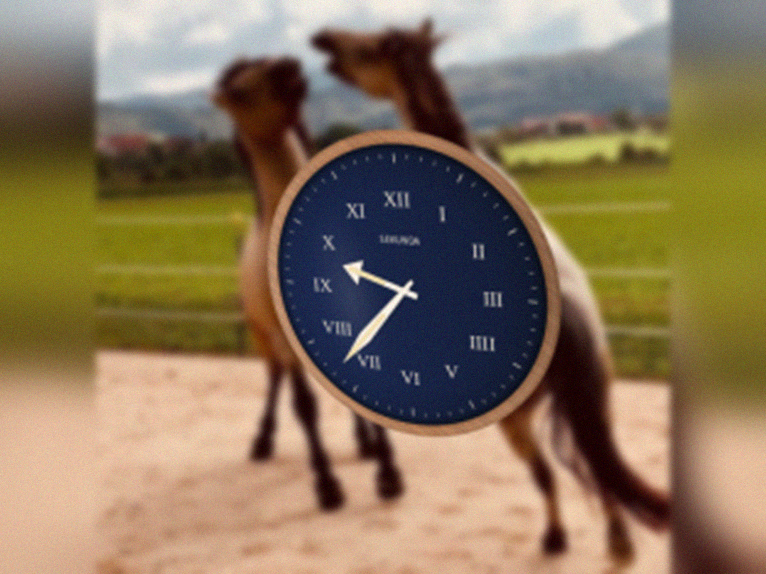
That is 9,37
